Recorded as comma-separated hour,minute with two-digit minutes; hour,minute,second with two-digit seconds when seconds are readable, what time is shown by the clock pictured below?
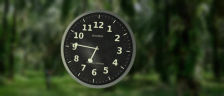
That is 6,46
